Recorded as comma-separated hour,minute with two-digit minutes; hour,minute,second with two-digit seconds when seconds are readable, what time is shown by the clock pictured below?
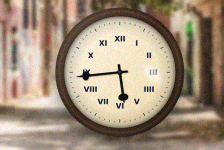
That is 5,44
